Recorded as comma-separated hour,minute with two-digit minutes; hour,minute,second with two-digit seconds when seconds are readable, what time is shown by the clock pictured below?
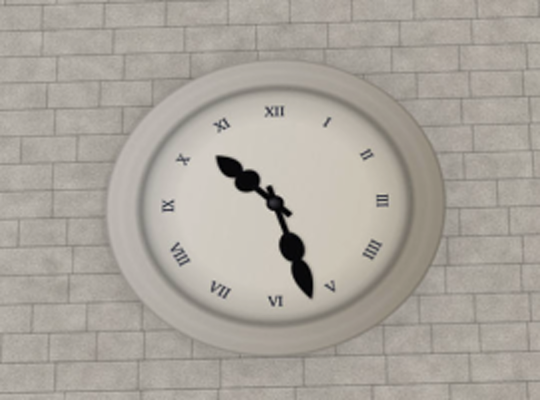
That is 10,27
